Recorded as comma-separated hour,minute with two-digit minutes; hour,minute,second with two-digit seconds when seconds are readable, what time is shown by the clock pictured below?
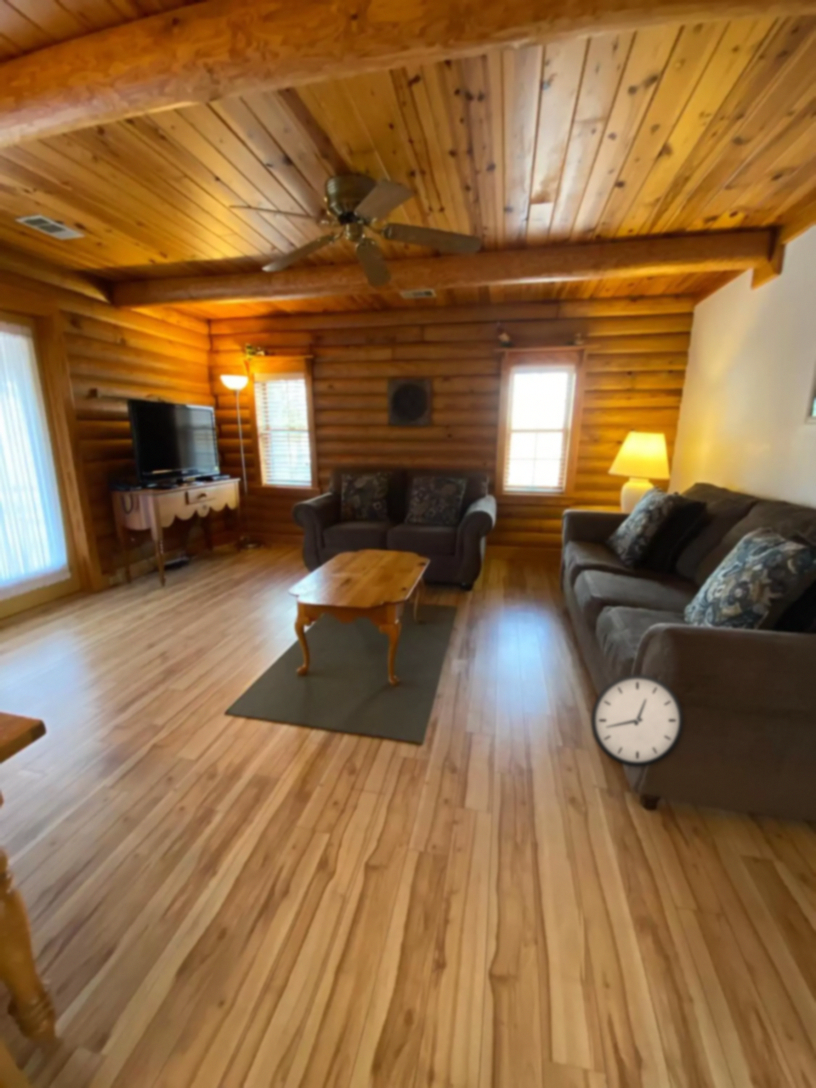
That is 12,43
